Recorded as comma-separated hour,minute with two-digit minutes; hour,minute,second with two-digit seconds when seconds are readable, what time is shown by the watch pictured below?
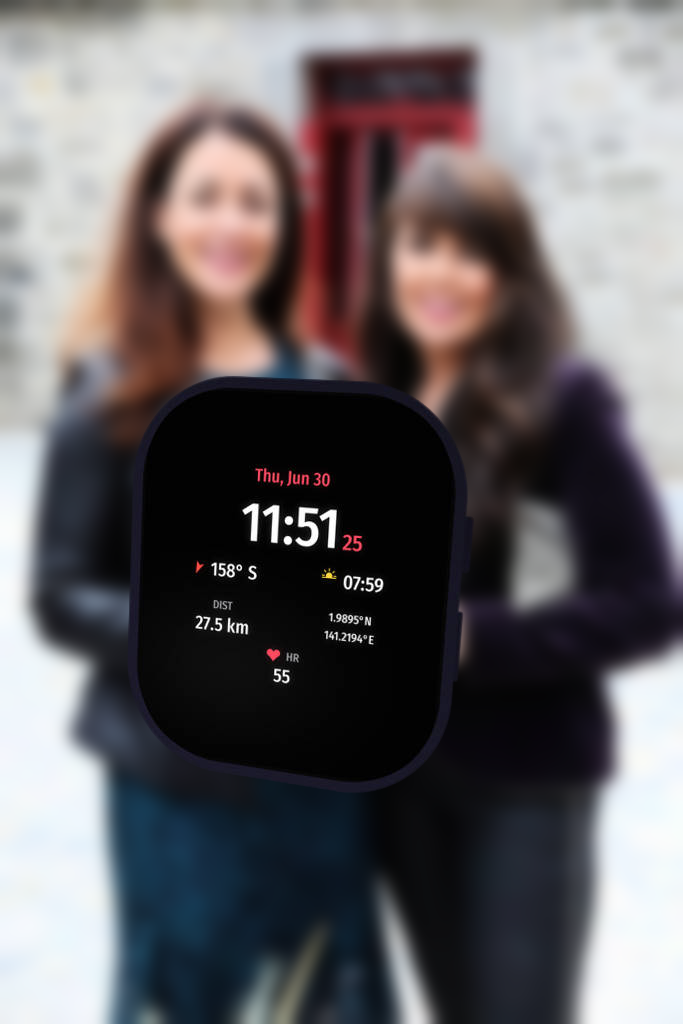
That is 11,51,25
